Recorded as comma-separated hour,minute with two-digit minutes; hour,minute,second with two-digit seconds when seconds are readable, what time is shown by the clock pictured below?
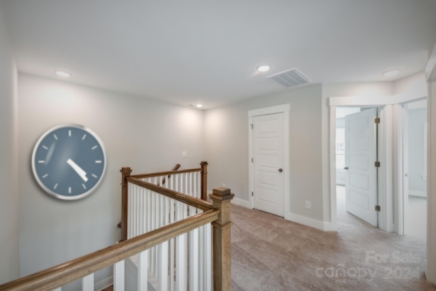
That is 4,23
